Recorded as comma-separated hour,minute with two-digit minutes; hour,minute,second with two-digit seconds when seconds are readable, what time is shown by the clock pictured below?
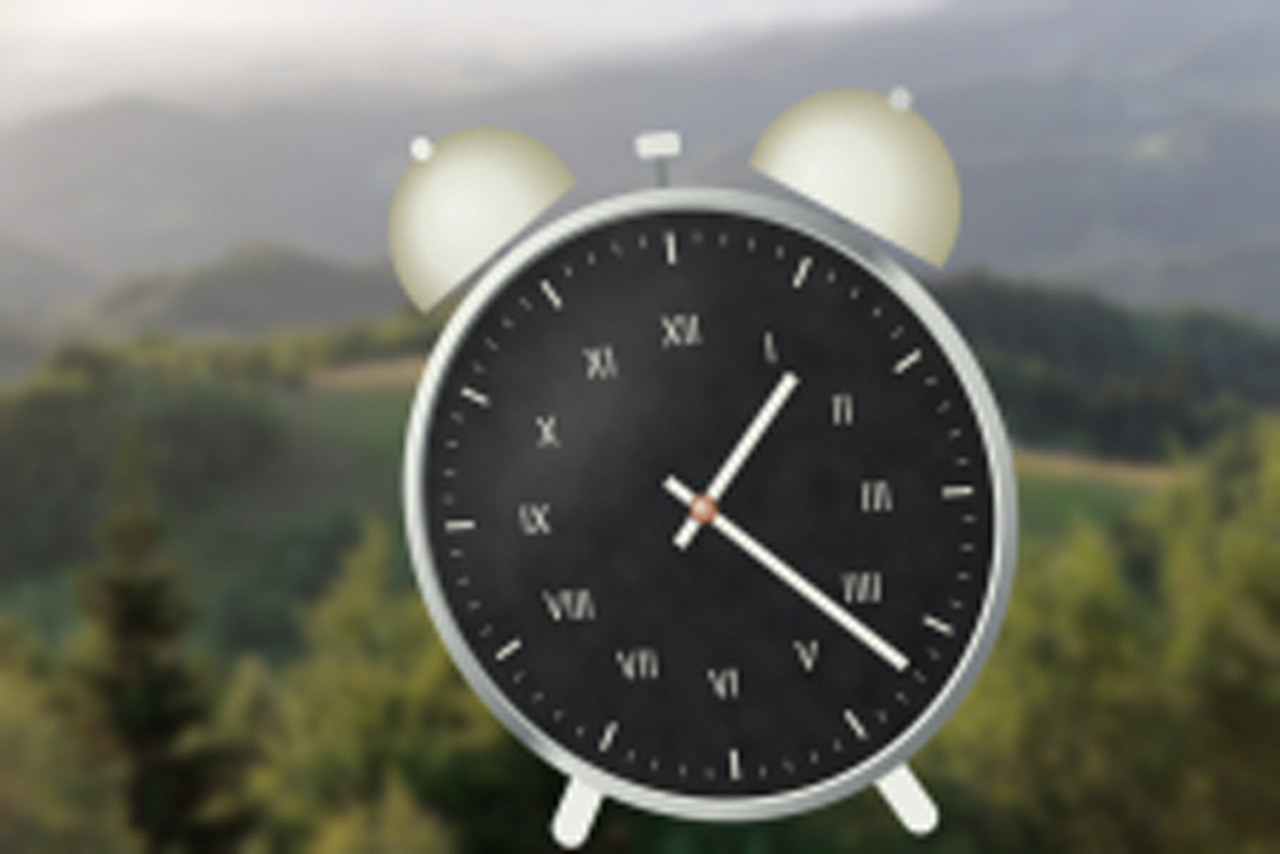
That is 1,22
